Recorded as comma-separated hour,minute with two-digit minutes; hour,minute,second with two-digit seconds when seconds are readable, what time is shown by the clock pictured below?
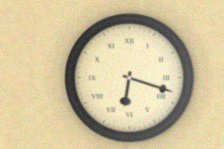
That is 6,18
